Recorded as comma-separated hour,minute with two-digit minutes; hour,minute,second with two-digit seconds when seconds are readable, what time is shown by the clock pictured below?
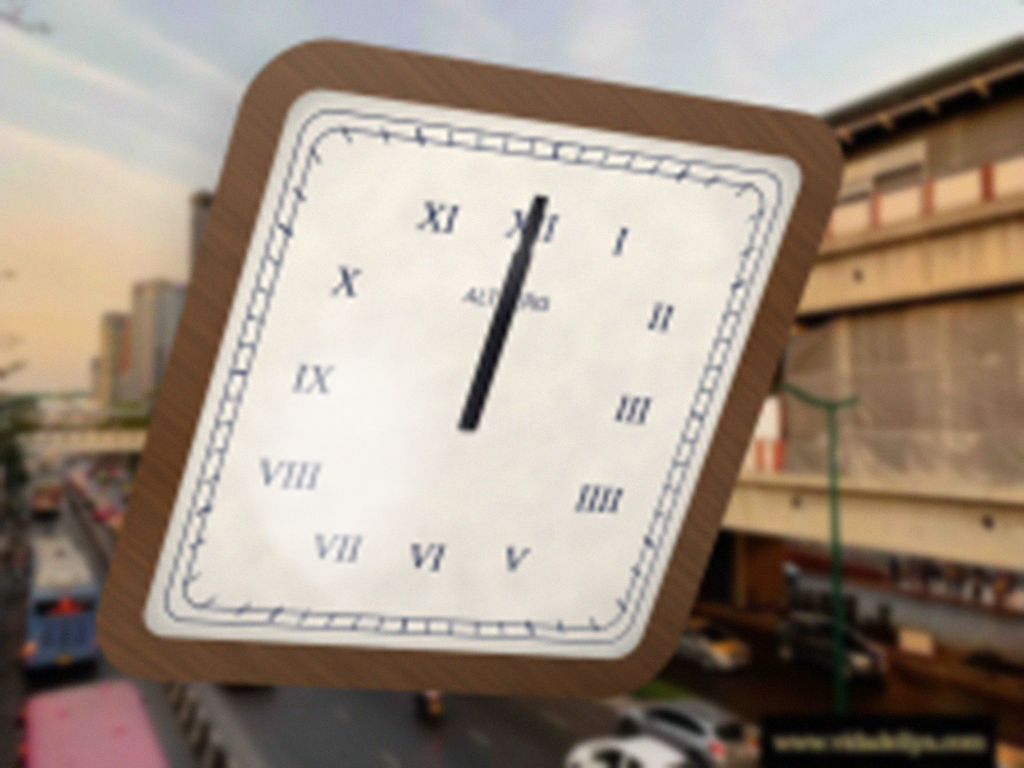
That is 12,00
